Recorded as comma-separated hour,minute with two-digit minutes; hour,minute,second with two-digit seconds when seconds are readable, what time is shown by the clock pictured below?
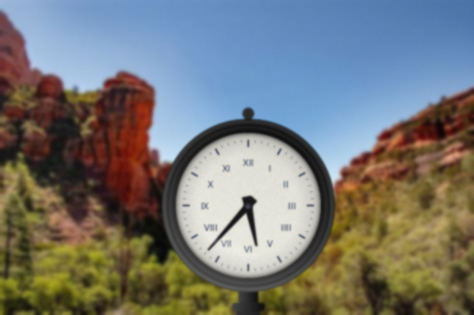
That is 5,37
